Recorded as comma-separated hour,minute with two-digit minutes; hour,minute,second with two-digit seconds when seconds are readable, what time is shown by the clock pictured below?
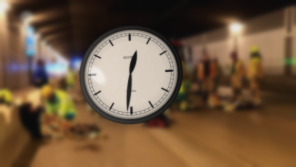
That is 12,31
